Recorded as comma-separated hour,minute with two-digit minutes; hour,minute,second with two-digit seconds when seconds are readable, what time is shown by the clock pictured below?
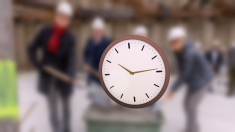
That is 10,14
